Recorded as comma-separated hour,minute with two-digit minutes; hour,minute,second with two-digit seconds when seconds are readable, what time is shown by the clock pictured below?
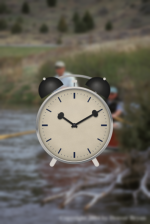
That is 10,10
